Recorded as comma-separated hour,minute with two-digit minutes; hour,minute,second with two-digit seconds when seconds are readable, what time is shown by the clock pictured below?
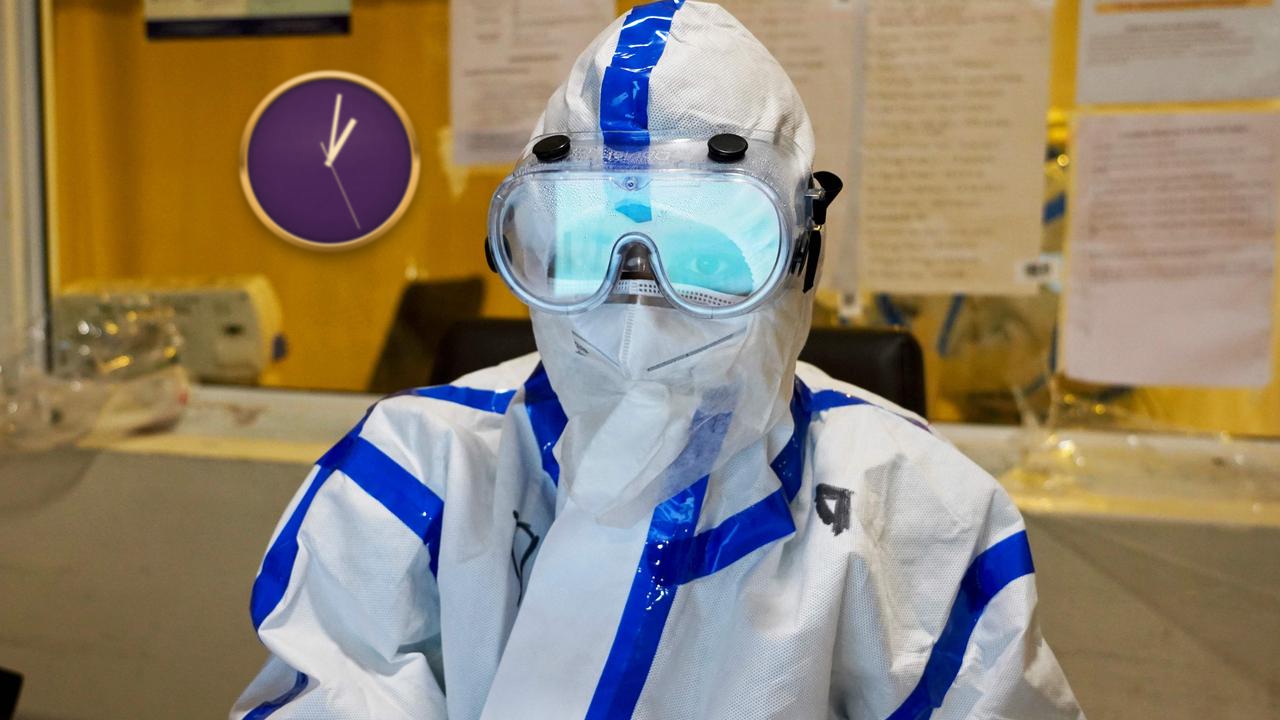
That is 1,01,26
